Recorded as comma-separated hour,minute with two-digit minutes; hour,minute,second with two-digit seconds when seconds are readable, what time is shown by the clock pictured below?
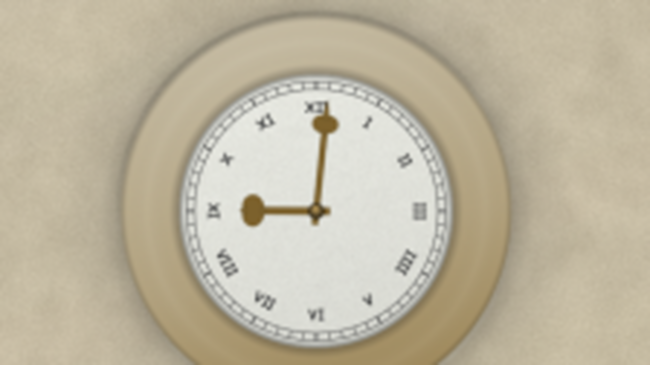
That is 9,01
